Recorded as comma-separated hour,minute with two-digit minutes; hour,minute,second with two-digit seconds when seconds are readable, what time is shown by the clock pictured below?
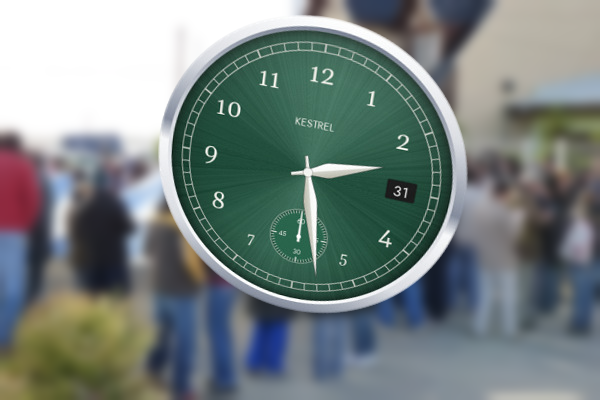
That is 2,28
